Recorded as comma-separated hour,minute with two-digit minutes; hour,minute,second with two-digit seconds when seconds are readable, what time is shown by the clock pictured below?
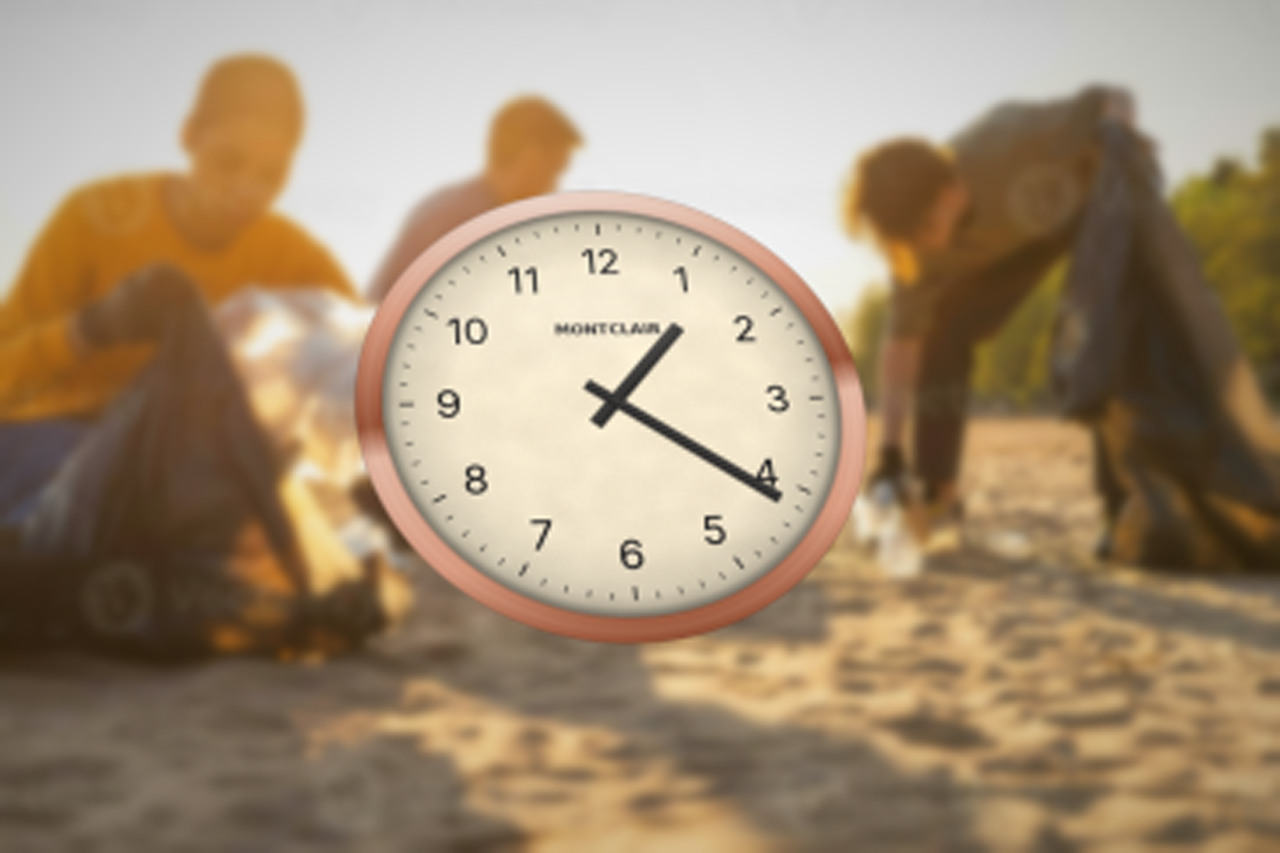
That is 1,21
